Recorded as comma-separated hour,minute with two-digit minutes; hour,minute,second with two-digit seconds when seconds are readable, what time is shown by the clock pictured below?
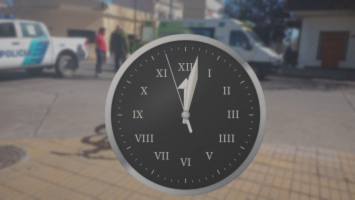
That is 12,01,57
